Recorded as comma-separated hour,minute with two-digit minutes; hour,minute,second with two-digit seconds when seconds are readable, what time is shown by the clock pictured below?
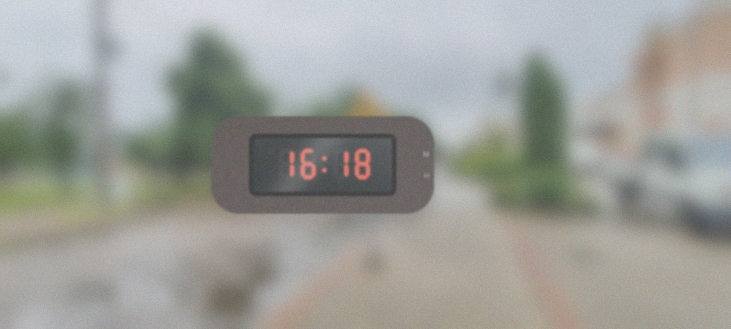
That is 16,18
